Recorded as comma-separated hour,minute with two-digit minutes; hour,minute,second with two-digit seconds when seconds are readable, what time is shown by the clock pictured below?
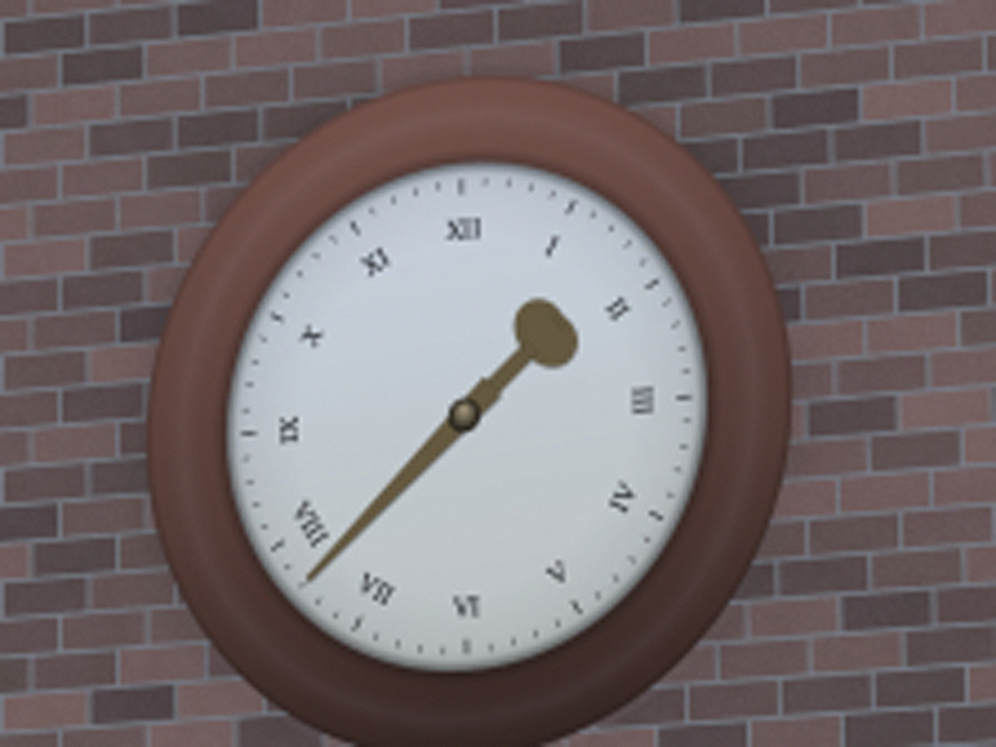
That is 1,38
